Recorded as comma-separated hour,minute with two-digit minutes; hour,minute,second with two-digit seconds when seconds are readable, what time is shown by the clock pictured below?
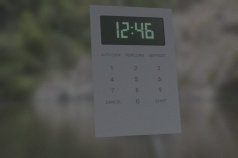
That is 12,46
